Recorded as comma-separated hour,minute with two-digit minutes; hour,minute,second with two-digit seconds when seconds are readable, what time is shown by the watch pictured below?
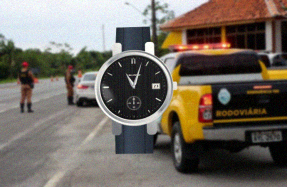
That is 11,03
